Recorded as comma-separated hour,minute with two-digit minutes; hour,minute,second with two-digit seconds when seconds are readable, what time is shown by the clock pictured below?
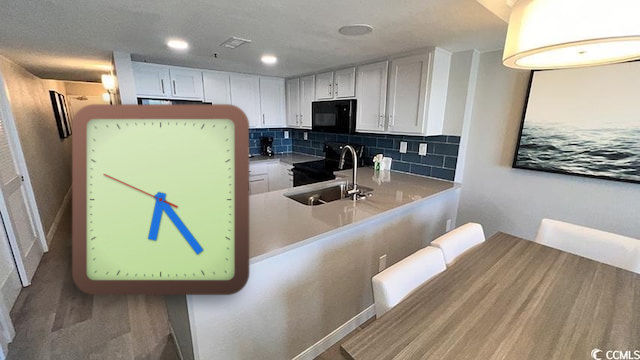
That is 6,23,49
